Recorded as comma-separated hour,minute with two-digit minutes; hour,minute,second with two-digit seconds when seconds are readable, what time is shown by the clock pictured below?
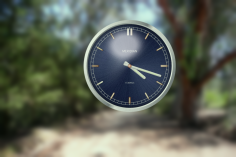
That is 4,18
